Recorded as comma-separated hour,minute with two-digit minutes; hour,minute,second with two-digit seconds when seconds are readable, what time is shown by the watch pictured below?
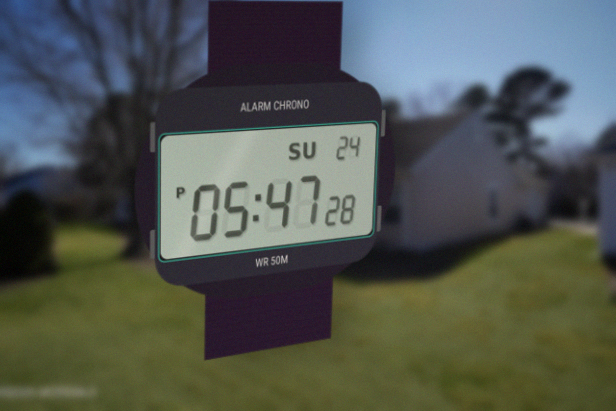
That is 5,47,28
